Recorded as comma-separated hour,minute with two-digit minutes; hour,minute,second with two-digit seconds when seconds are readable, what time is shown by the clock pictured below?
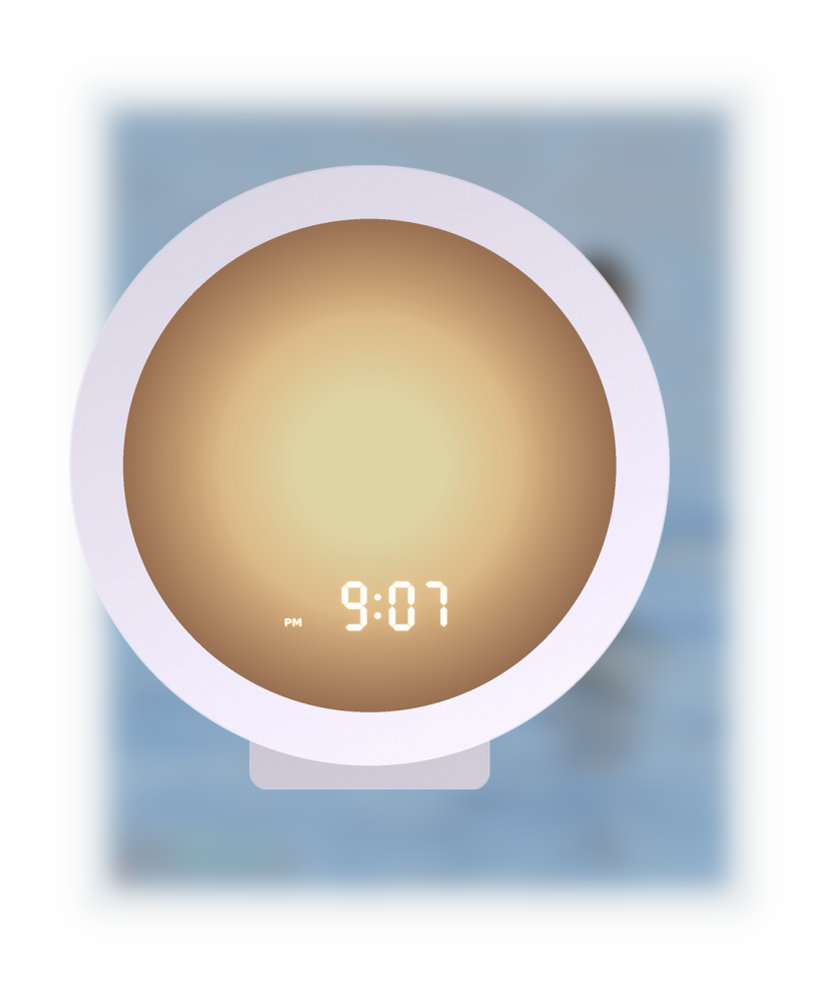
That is 9,07
